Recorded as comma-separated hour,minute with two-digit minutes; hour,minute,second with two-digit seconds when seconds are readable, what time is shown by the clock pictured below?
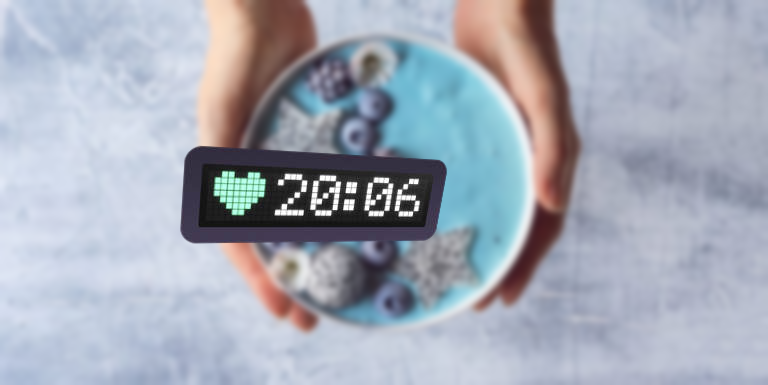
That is 20,06
